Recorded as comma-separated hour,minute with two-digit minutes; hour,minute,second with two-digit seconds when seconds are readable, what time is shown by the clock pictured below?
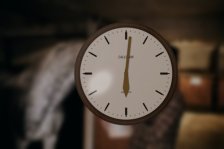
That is 6,01
